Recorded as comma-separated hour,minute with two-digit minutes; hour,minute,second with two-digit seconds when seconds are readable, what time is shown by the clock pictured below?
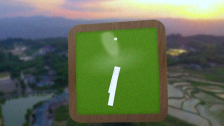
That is 6,32
